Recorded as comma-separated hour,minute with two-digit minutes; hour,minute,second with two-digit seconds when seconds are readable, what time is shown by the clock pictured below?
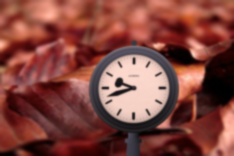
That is 9,42
